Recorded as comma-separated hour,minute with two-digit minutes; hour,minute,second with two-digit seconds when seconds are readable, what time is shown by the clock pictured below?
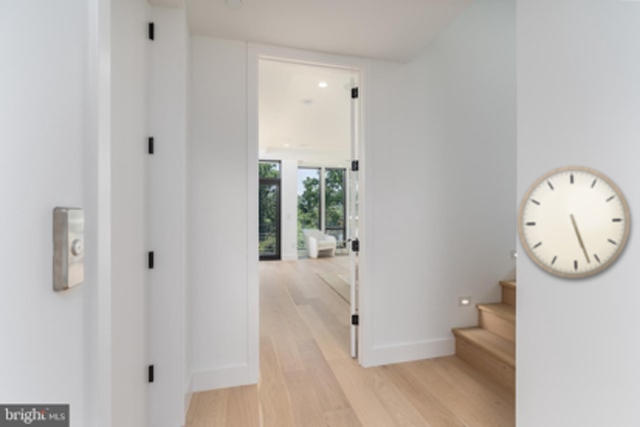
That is 5,27
